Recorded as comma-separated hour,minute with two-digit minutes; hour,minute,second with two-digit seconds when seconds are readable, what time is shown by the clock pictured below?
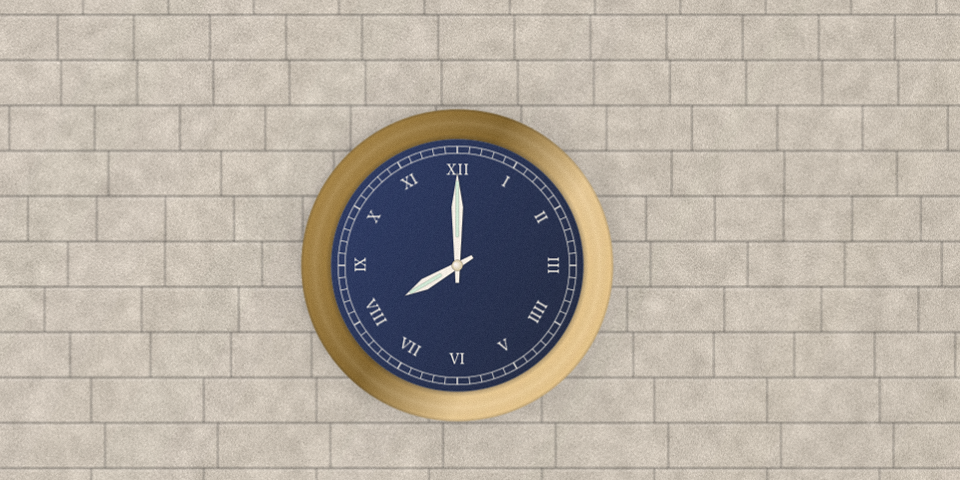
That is 8,00
